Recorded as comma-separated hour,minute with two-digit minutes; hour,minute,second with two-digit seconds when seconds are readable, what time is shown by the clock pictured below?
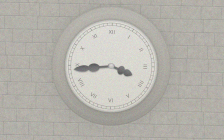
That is 3,44
